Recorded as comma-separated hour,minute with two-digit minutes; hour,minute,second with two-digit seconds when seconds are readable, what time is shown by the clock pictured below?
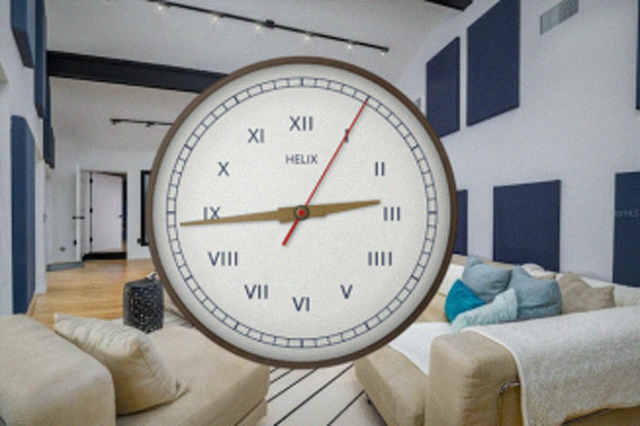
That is 2,44,05
